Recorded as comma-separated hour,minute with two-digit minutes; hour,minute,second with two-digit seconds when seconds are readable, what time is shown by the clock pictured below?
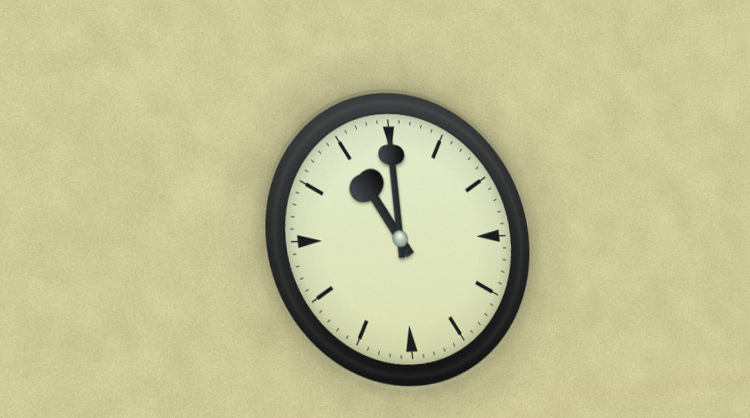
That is 11,00
